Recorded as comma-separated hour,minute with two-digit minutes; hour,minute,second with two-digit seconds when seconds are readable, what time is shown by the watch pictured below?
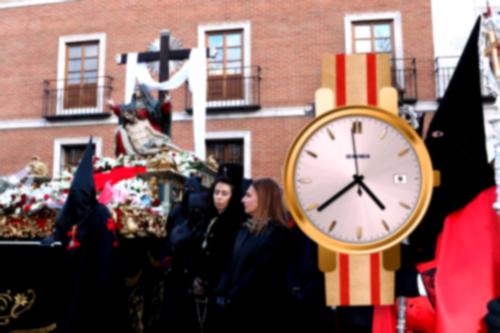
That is 4,38,59
